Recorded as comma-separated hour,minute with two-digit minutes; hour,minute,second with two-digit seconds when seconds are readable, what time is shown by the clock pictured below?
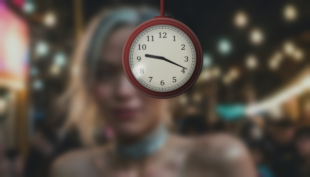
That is 9,19
